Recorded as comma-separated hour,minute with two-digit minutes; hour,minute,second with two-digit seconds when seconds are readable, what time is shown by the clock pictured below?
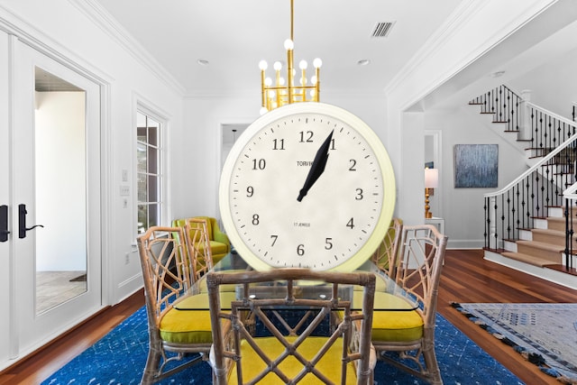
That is 1,04
